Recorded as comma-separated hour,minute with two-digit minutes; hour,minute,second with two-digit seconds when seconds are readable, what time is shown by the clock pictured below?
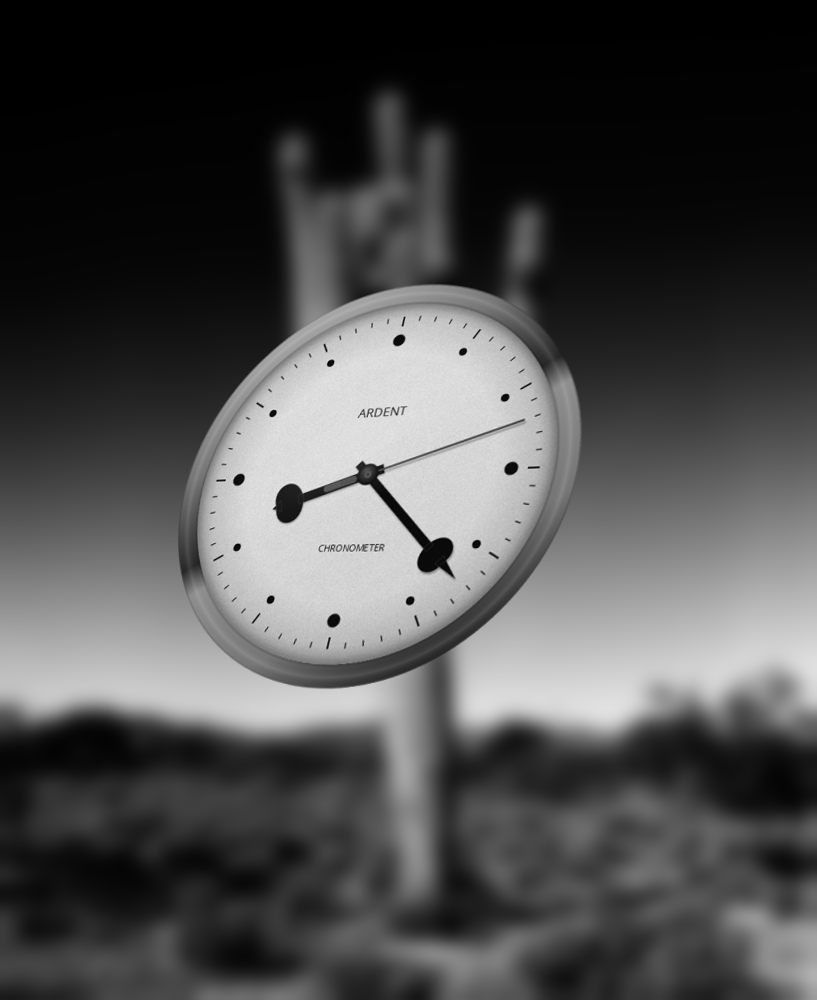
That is 8,22,12
